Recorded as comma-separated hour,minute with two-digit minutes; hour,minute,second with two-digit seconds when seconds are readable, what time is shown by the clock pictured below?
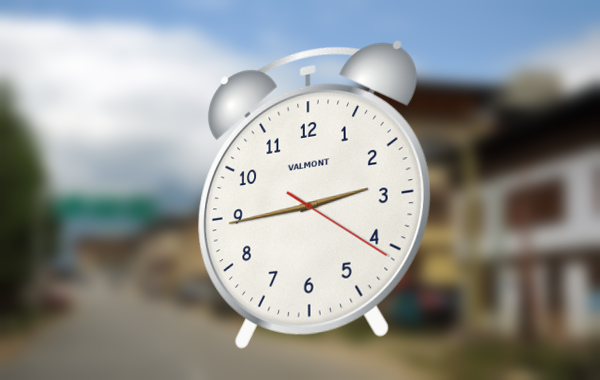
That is 2,44,21
